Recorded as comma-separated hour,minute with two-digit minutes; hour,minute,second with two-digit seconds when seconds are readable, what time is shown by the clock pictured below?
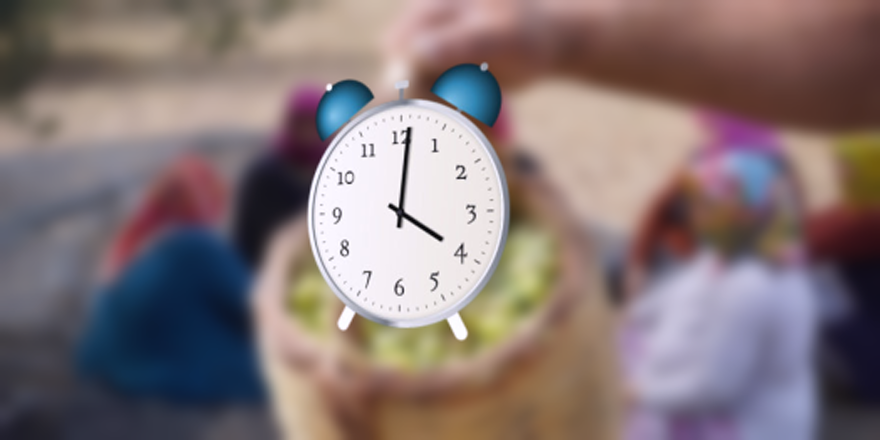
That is 4,01
